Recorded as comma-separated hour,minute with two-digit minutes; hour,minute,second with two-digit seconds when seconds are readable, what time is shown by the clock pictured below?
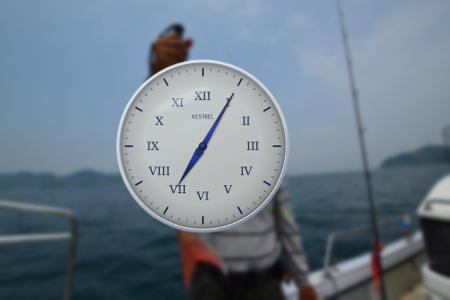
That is 7,05
